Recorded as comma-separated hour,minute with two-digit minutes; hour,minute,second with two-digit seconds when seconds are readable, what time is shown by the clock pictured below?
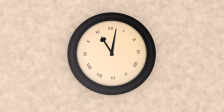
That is 11,02
